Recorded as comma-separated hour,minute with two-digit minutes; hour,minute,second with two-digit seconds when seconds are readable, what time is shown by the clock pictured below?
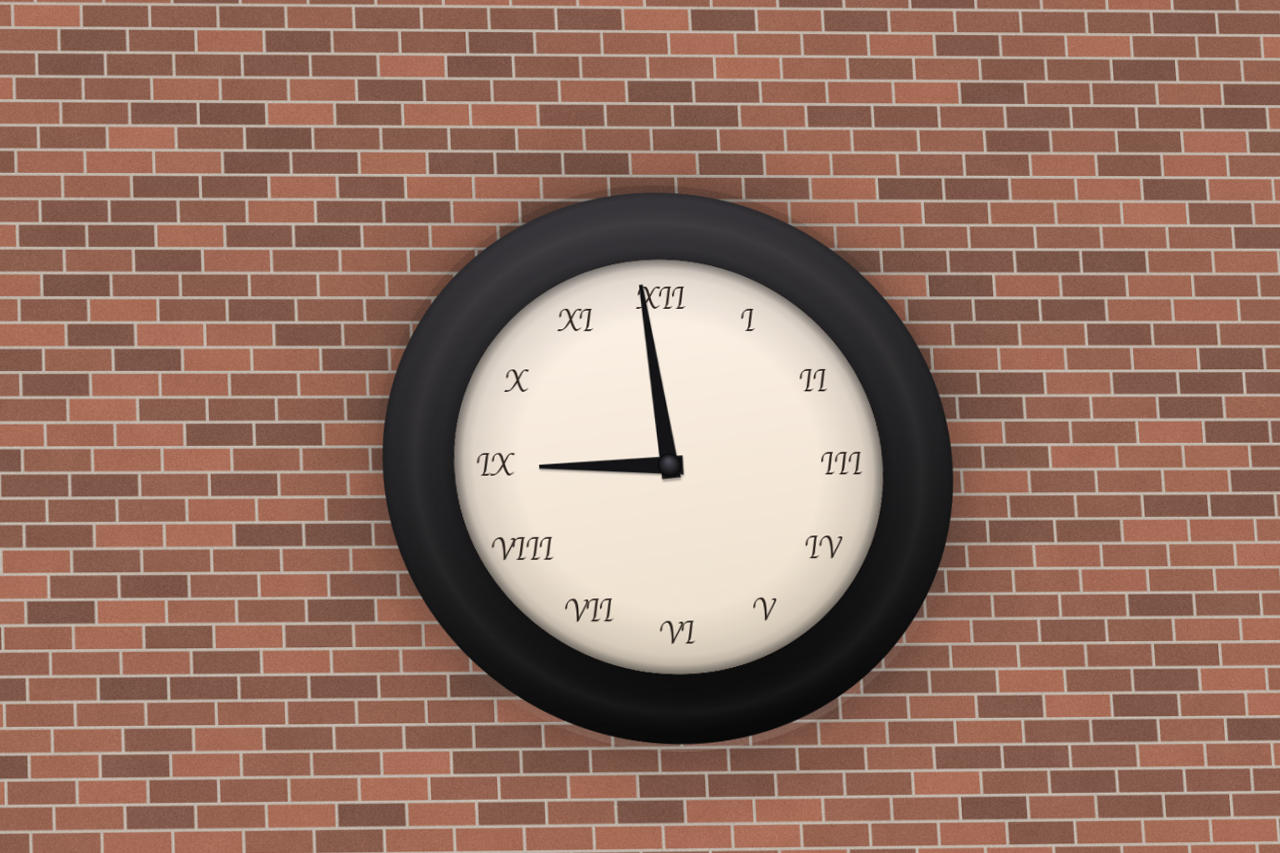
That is 8,59
